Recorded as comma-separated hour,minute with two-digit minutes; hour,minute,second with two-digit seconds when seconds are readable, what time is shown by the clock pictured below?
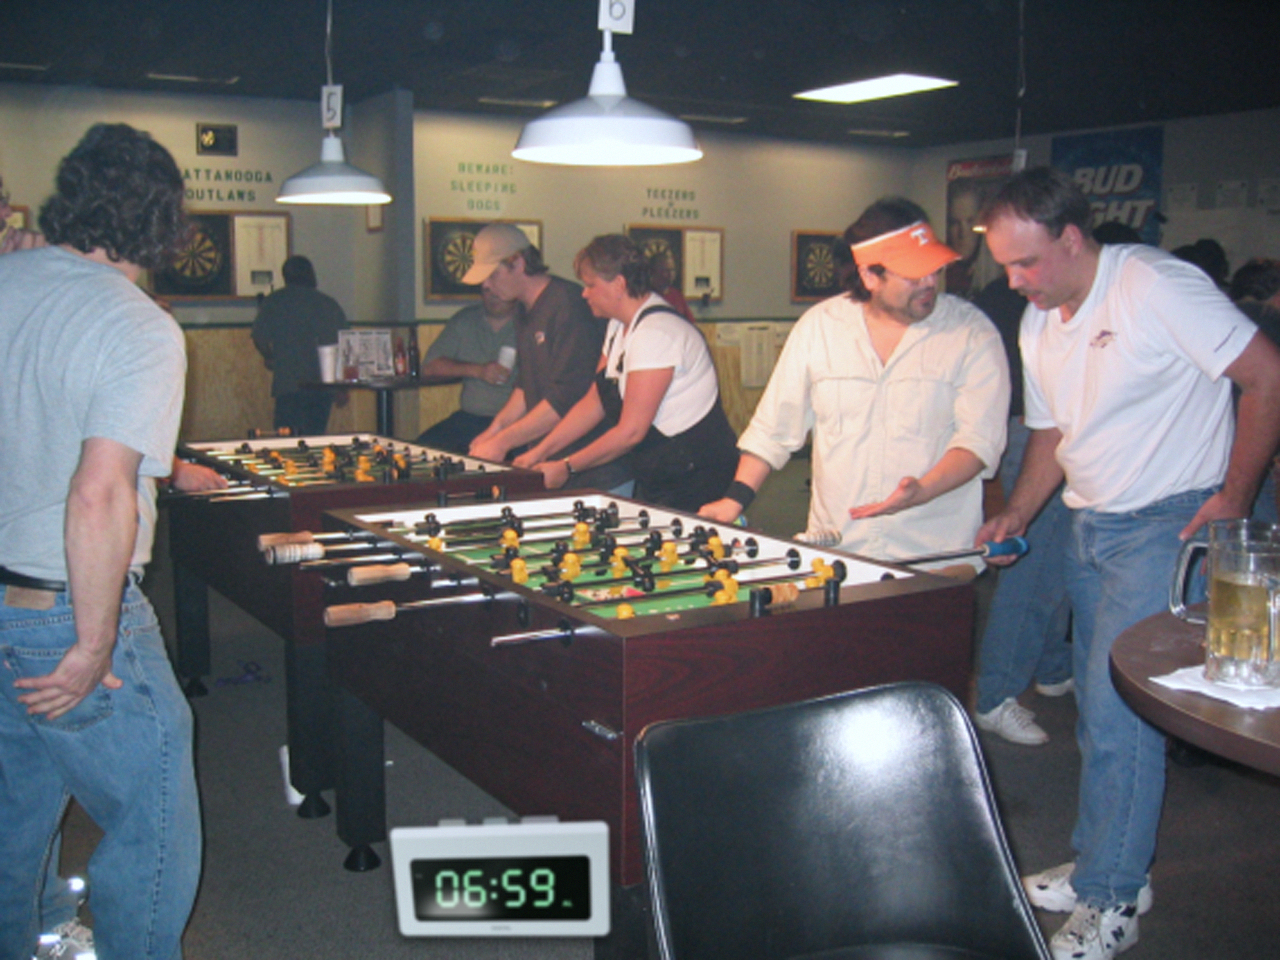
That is 6,59
